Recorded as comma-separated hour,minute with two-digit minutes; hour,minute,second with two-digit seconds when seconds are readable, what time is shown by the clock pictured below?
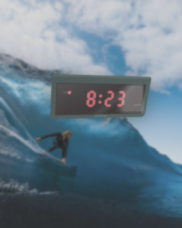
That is 8,23
